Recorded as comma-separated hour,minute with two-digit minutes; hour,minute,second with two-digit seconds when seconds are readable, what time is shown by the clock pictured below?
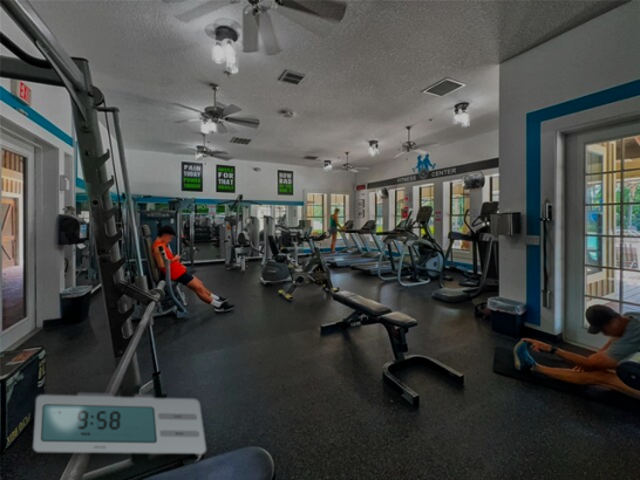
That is 9,58
